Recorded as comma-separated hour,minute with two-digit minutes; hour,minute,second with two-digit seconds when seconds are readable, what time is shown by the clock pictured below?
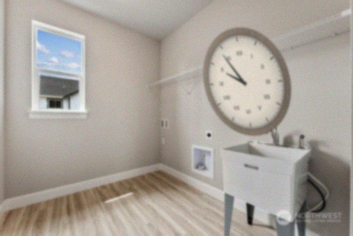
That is 9,54
